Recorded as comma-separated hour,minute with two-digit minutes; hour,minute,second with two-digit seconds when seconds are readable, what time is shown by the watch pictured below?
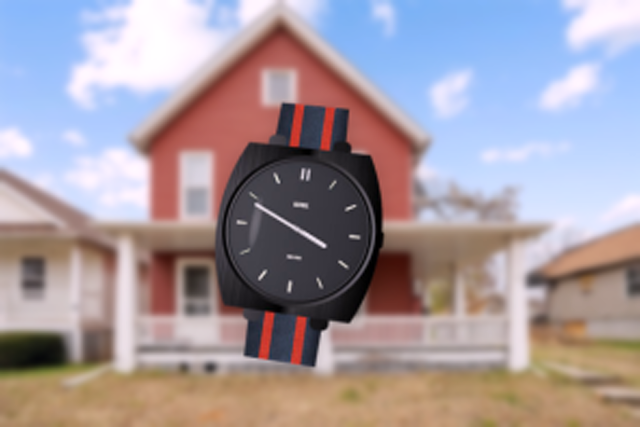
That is 3,49
